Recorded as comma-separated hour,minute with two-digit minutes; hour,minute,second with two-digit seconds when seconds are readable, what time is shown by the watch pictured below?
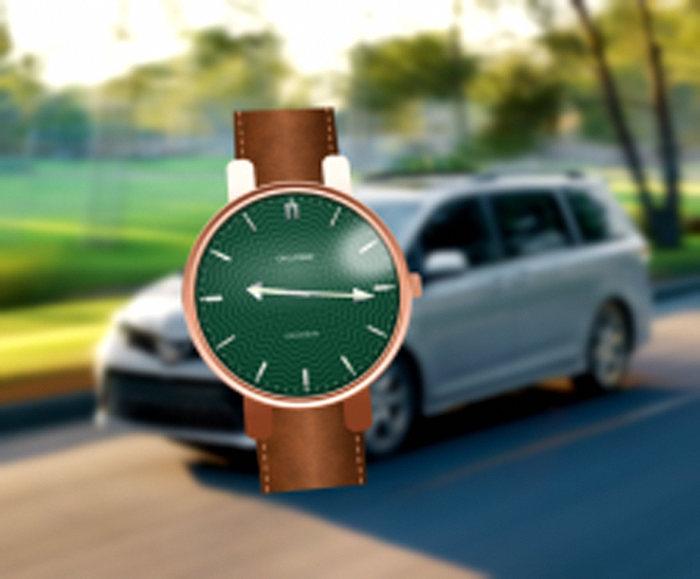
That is 9,16
